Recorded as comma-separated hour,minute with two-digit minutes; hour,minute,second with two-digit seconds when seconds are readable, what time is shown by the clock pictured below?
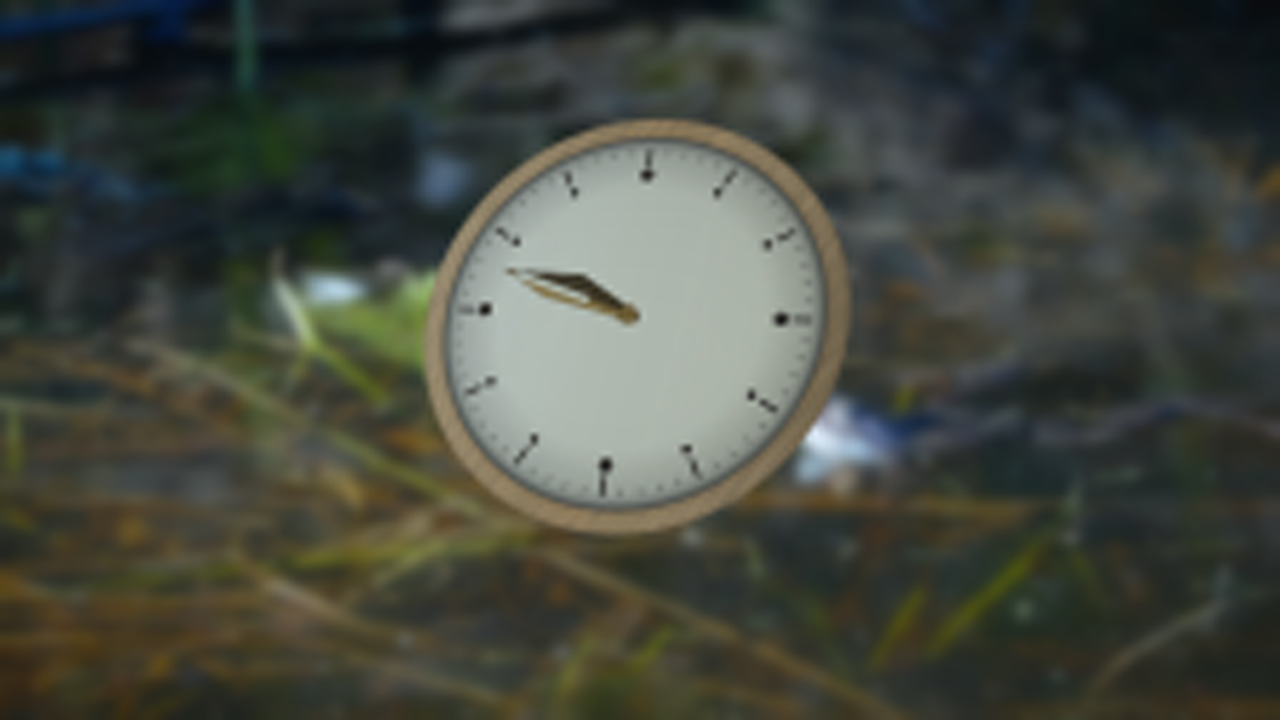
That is 9,48
